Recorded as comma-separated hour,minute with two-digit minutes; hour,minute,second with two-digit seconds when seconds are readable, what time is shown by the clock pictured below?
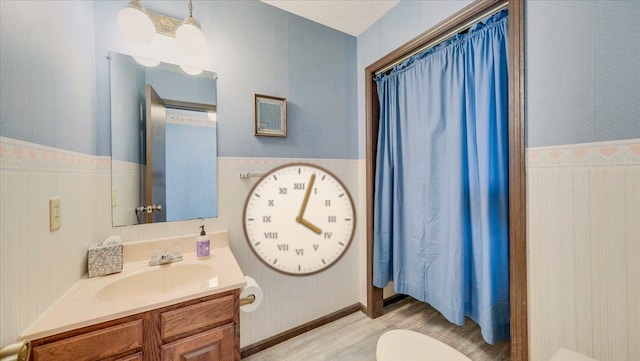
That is 4,03
